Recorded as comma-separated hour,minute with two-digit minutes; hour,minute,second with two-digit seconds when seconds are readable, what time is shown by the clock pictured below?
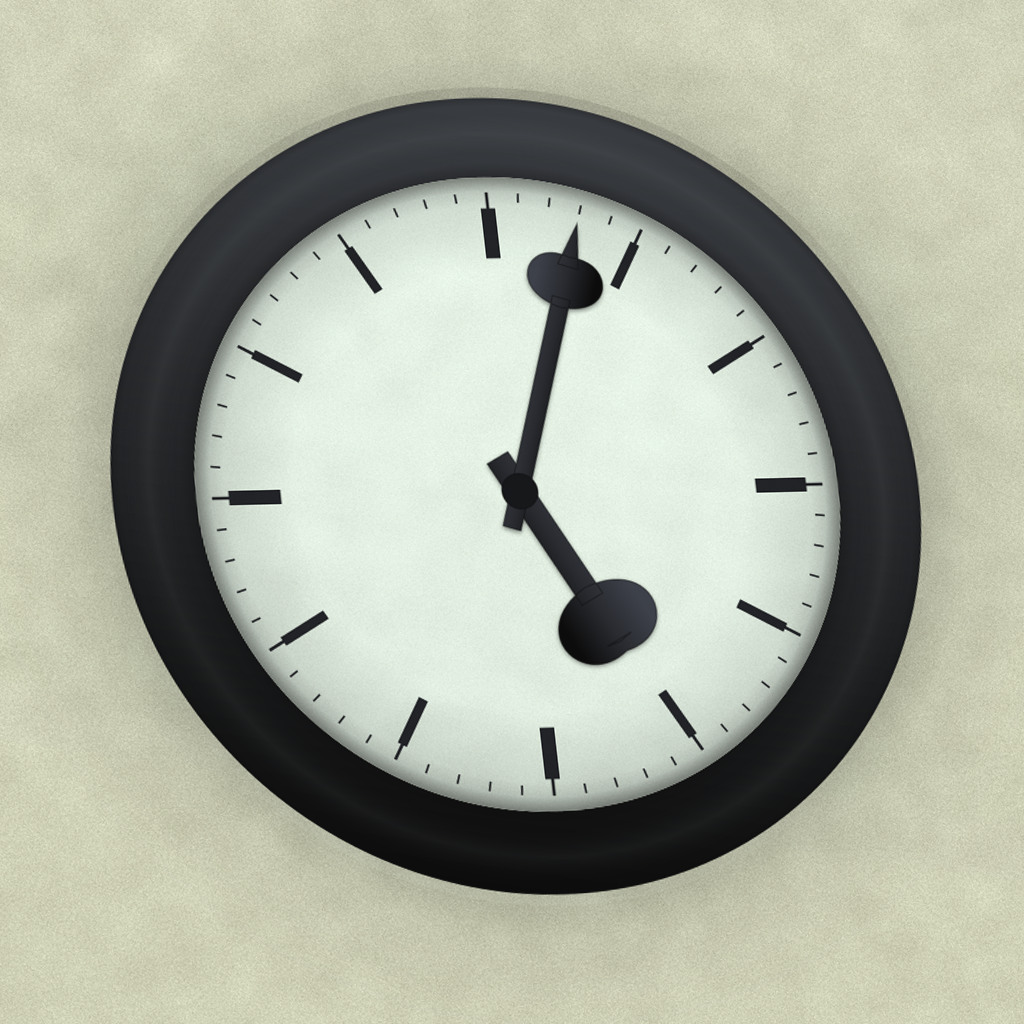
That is 5,03
